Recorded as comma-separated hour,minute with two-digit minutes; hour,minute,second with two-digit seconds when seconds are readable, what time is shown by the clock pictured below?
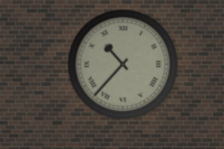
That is 10,37
